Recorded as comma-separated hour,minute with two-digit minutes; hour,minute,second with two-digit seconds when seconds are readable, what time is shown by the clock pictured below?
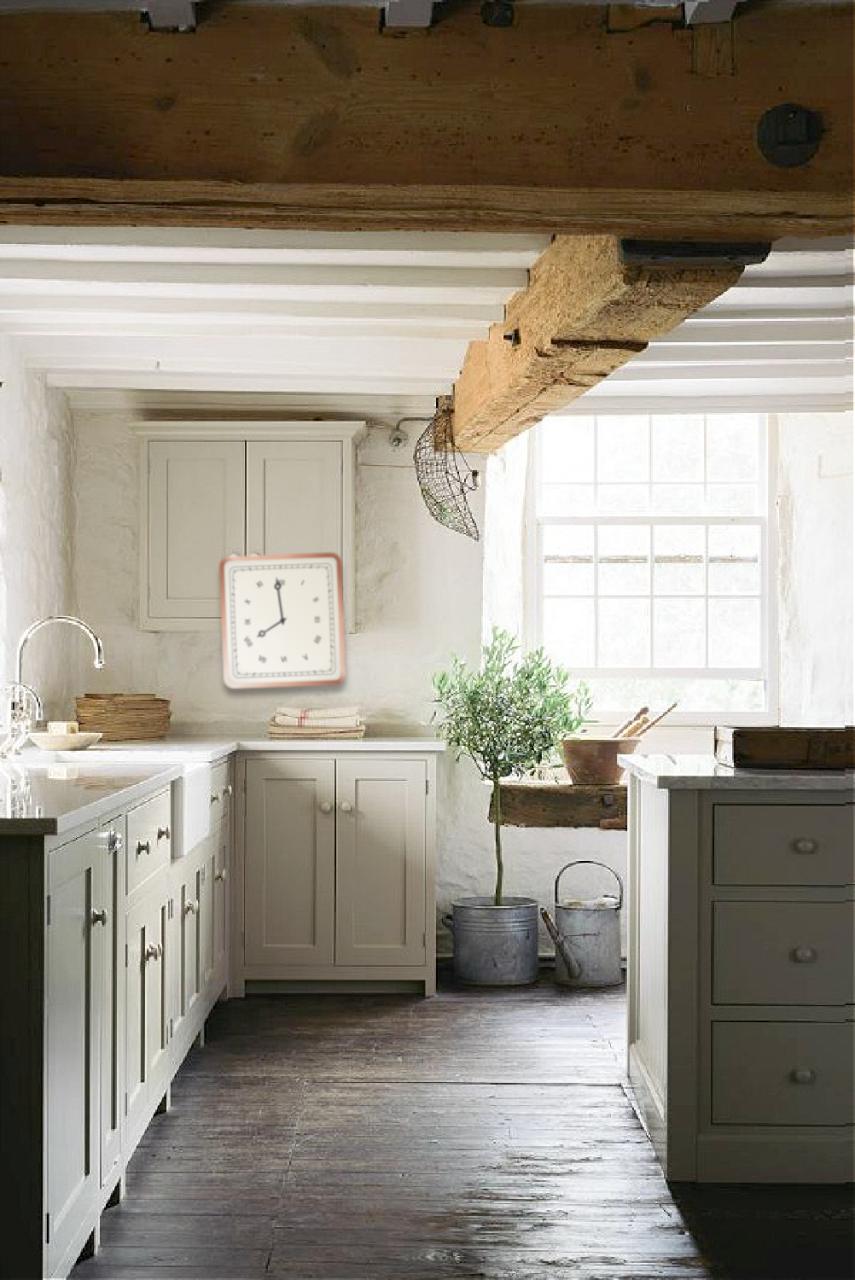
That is 7,59
